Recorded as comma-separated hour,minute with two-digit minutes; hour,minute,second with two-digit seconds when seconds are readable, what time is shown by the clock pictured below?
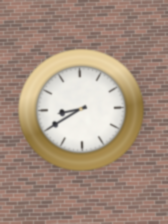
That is 8,40
